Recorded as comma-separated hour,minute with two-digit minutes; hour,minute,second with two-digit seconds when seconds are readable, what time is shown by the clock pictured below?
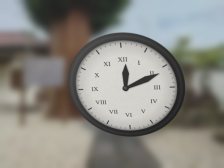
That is 12,11
